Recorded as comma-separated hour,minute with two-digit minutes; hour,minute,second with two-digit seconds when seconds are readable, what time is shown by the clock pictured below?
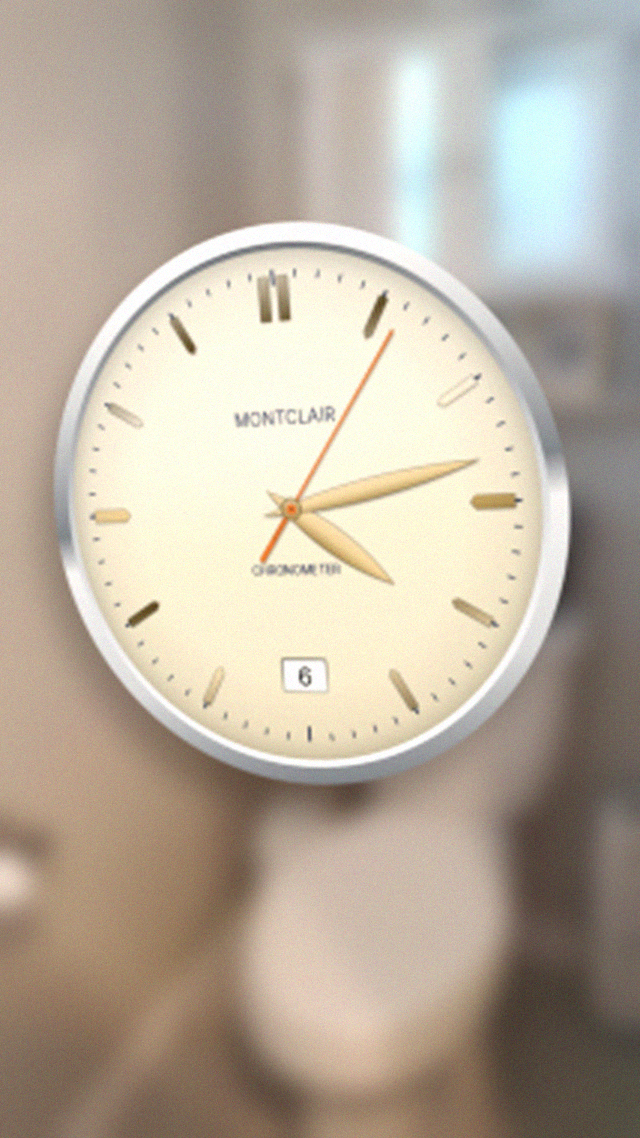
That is 4,13,06
